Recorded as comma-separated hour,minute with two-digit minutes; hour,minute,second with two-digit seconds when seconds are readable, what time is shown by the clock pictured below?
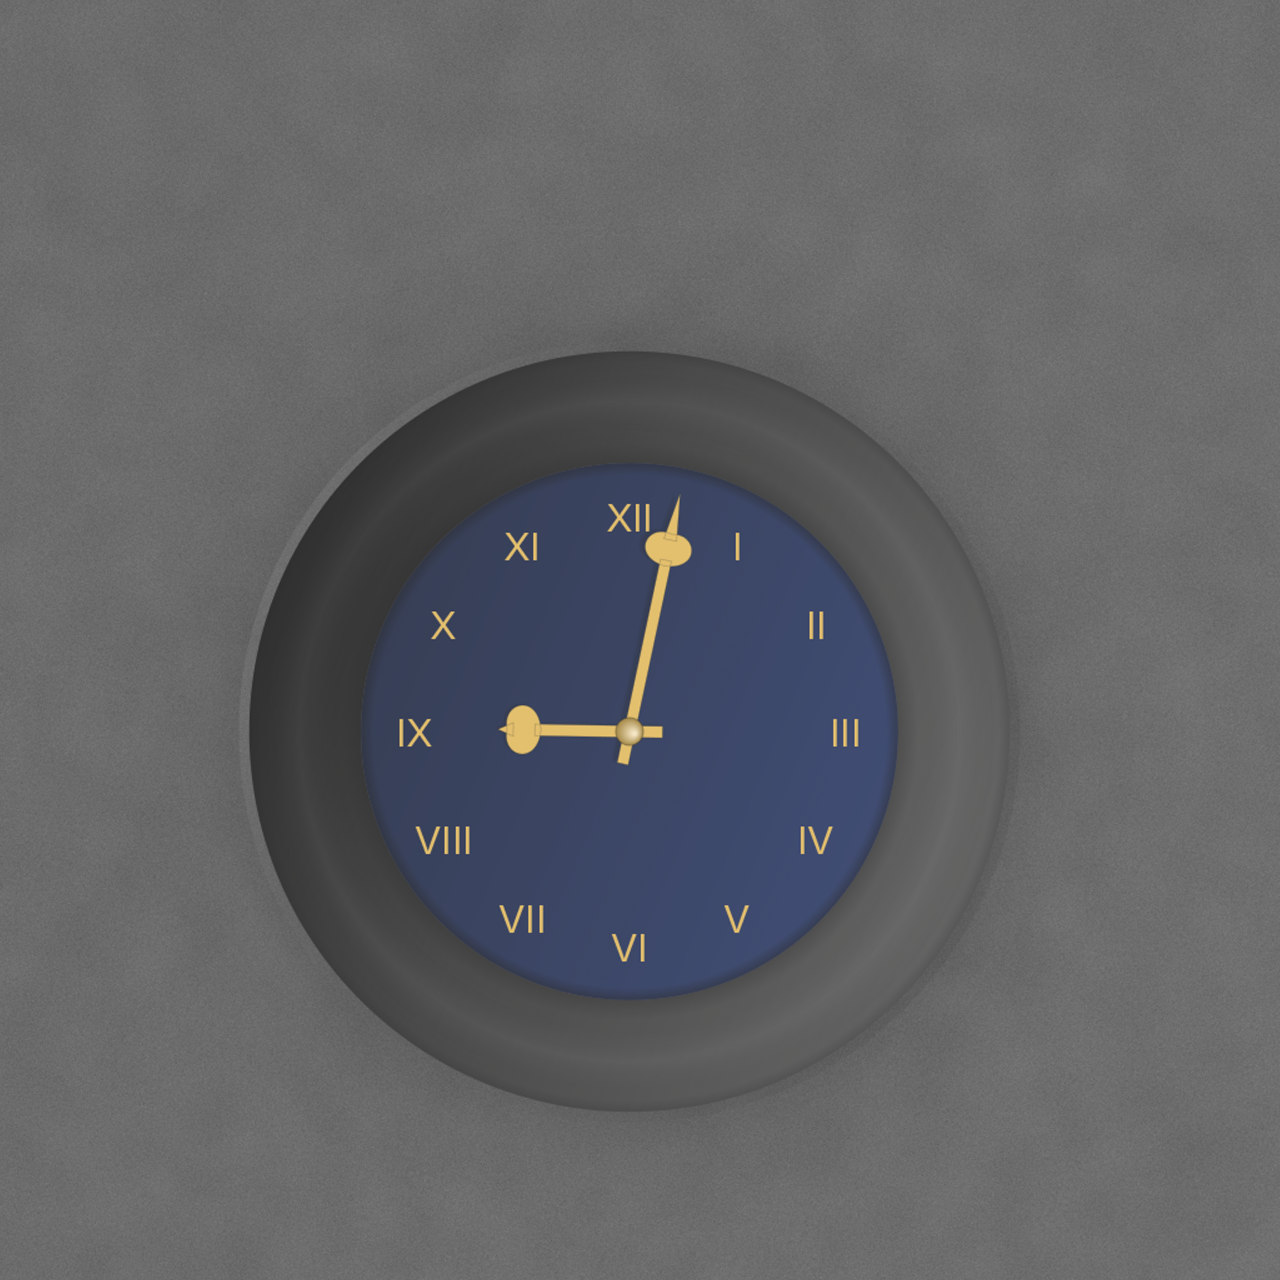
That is 9,02
